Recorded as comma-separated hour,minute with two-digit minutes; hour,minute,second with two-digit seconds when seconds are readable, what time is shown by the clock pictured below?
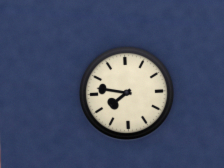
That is 7,47
